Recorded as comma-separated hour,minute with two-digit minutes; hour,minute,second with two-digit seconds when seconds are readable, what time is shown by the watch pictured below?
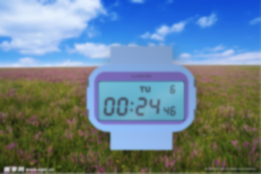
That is 0,24
